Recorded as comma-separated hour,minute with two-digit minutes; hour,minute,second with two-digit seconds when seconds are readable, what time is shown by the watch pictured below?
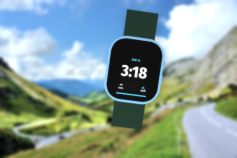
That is 3,18
